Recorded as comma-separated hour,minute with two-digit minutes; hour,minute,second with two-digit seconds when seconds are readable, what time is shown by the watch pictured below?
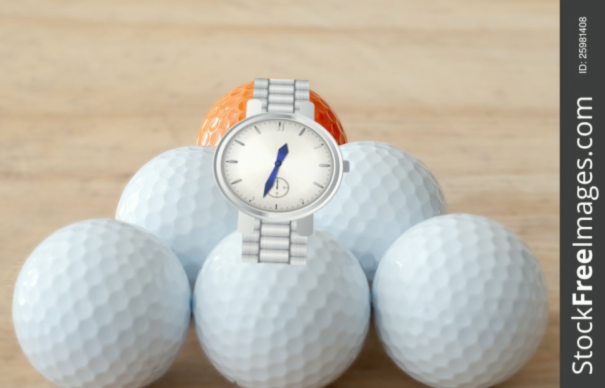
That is 12,33
